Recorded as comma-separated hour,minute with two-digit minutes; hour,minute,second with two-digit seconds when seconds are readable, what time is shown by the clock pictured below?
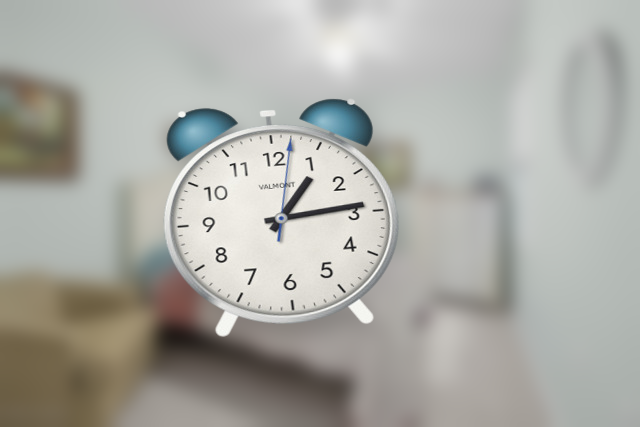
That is 1,14,02
